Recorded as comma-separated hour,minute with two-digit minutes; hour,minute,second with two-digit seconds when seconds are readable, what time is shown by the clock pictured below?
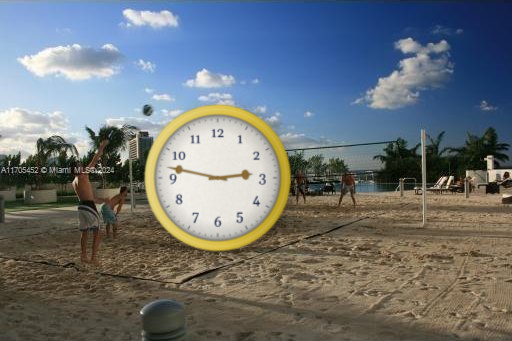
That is 2,47
